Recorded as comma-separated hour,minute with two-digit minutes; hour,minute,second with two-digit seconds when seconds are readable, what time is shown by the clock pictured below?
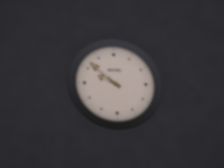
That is 9,52
